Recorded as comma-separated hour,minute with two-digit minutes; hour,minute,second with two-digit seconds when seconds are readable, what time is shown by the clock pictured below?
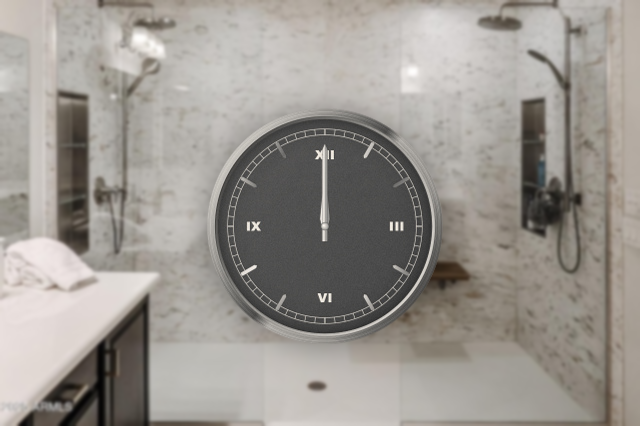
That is 12,00
